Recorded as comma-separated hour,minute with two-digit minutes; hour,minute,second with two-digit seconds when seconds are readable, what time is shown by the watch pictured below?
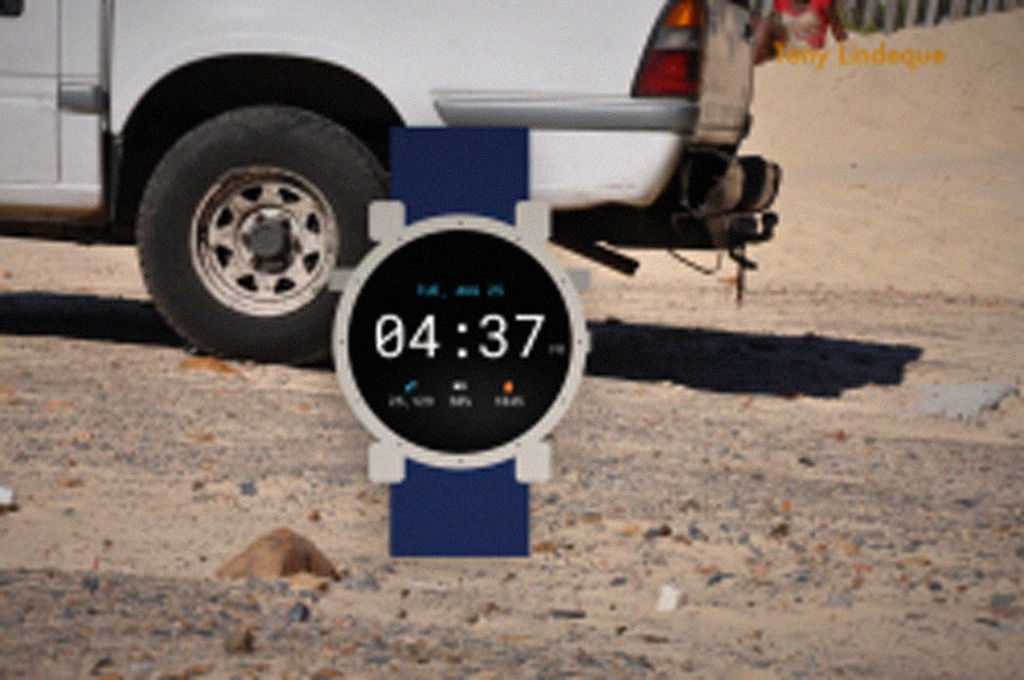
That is 4,37
